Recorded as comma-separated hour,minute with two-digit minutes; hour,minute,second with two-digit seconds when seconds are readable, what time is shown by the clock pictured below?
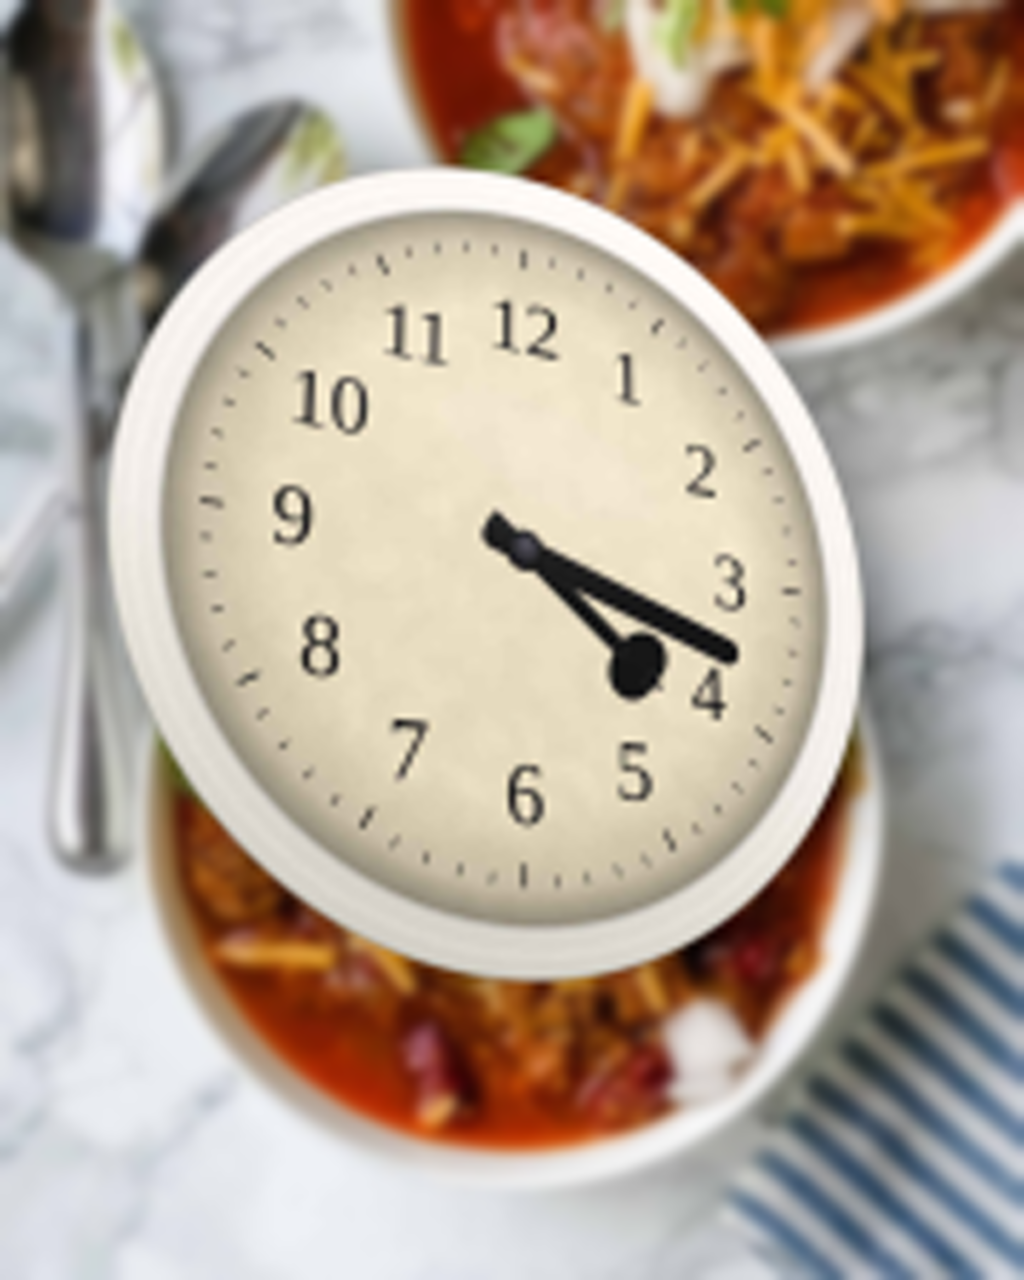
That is 4,18
